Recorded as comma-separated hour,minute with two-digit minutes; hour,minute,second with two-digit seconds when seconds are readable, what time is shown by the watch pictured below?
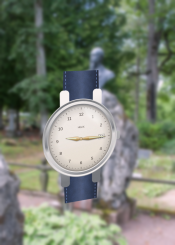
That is 9,15
